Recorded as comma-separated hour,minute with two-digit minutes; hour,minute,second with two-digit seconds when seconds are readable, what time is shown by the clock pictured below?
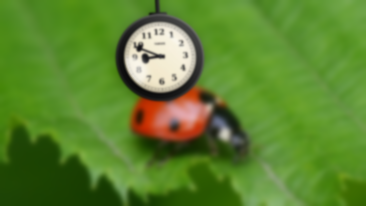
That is 8,49
